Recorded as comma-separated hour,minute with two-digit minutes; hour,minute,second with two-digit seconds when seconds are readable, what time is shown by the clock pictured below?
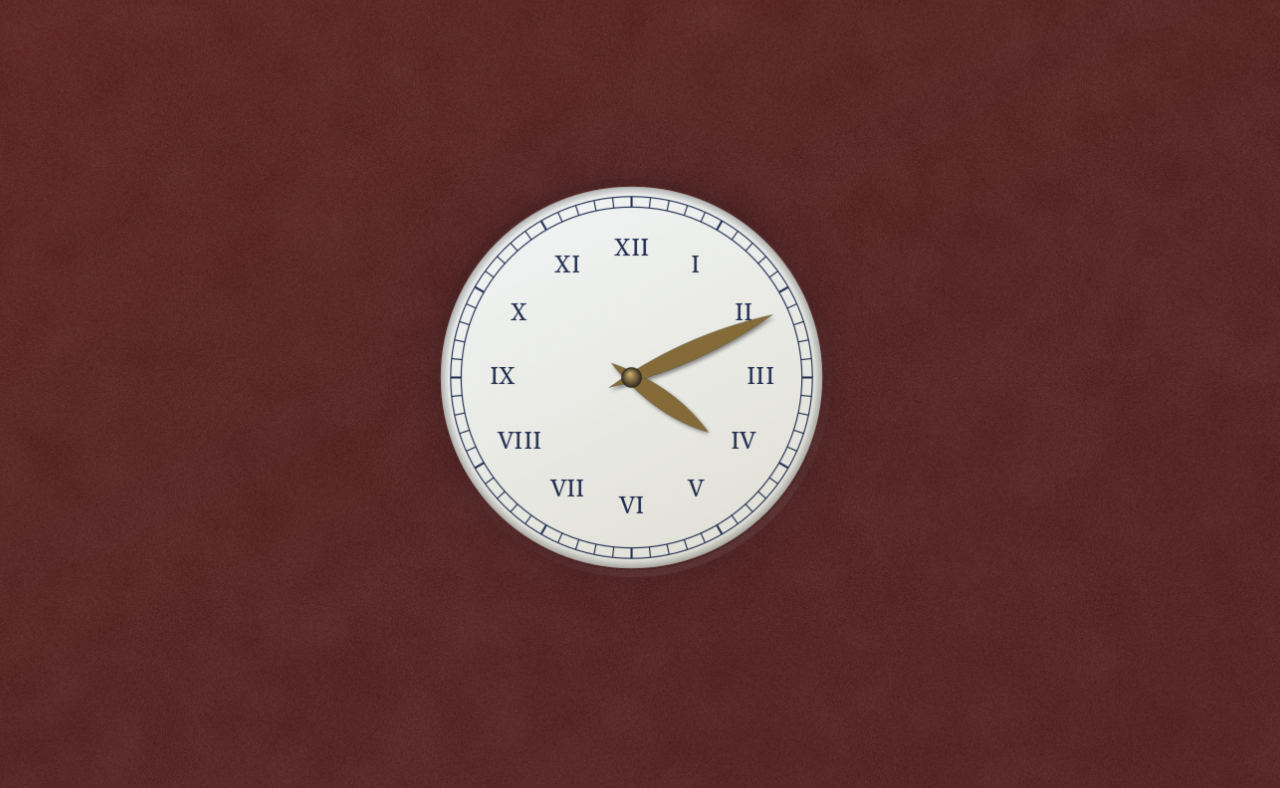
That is 4,11
